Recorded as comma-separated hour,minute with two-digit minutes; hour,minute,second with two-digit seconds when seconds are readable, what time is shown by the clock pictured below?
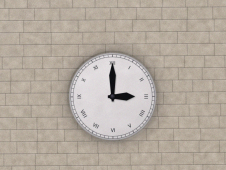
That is 3,00
